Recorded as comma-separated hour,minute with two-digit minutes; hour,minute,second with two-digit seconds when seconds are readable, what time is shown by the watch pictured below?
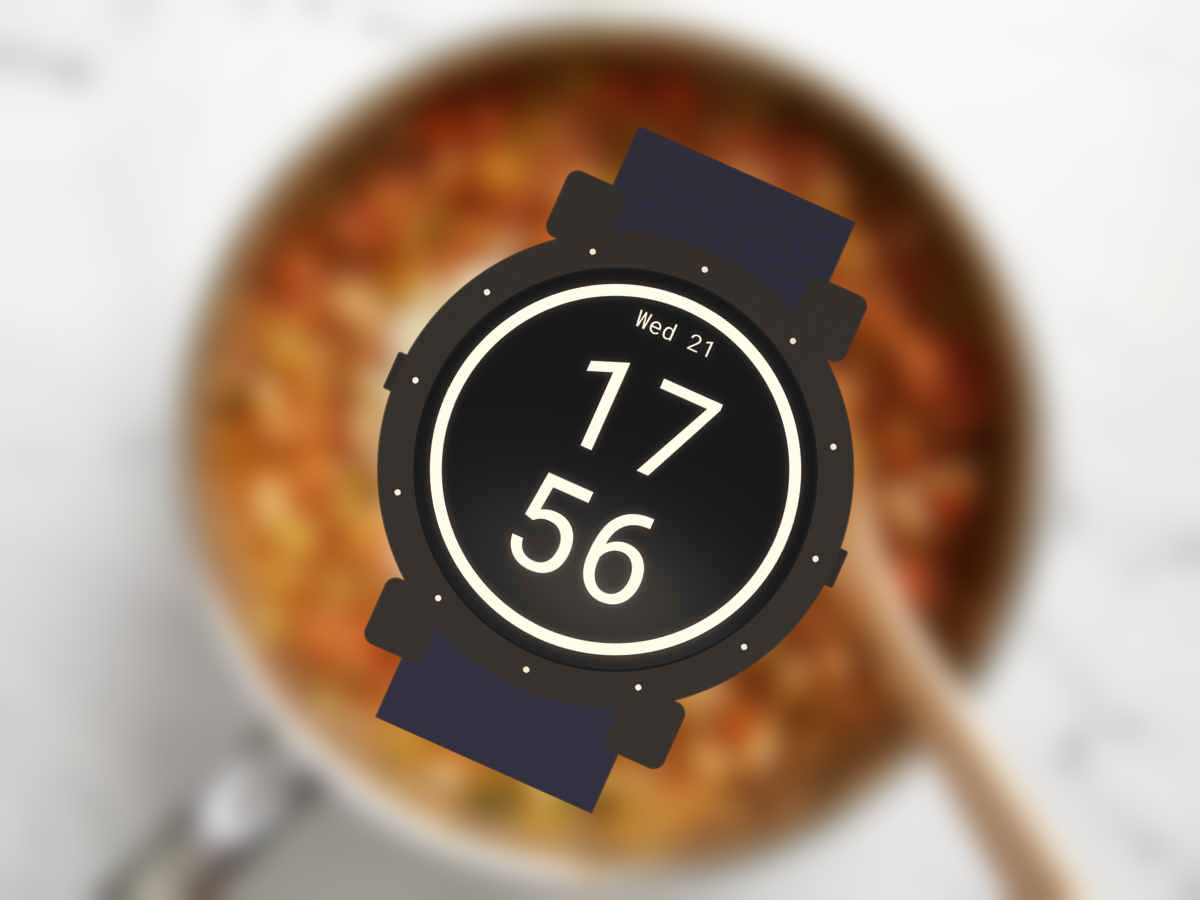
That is 17,56
